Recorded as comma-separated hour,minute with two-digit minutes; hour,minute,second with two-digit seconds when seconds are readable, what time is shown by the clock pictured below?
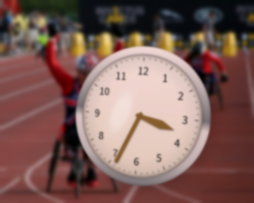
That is 3,34
